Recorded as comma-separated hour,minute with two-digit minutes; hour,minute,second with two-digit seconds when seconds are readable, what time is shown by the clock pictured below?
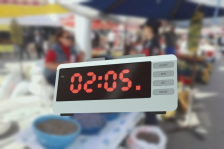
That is 2,05
